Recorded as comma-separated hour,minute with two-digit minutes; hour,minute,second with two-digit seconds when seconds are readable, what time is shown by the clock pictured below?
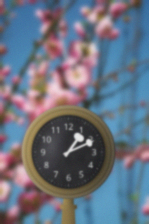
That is 1,11
